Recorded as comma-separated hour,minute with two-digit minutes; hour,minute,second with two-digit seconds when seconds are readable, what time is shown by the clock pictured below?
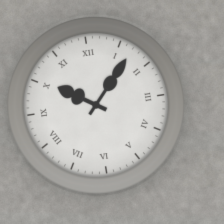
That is 10,07
